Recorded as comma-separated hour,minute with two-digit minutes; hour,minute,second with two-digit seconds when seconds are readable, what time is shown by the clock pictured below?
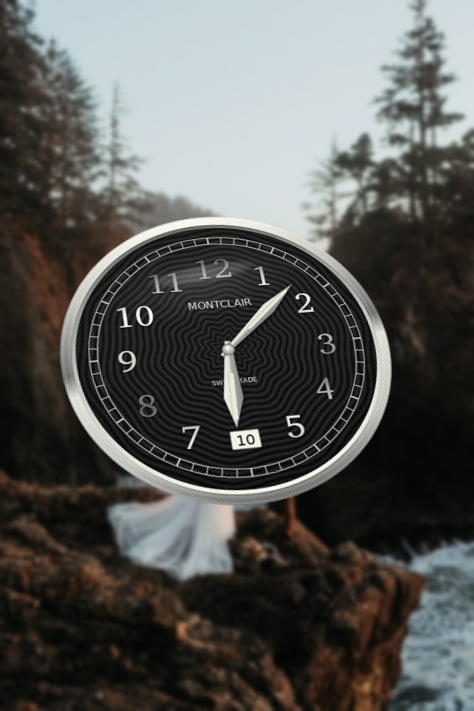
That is 6,08
